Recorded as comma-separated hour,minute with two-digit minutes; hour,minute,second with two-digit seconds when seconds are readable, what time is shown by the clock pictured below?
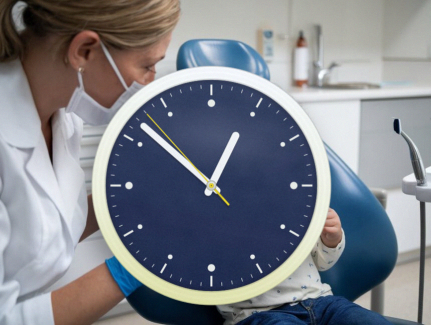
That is 12,51,53
